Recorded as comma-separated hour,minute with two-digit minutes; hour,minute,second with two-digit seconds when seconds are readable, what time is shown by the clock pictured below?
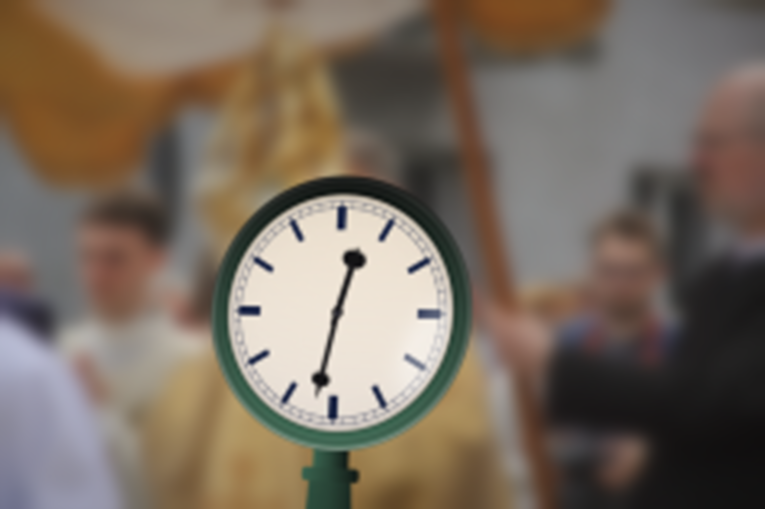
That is 12,32
